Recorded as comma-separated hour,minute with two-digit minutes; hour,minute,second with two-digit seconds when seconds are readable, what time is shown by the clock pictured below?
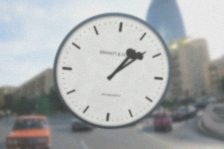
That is 1,08
